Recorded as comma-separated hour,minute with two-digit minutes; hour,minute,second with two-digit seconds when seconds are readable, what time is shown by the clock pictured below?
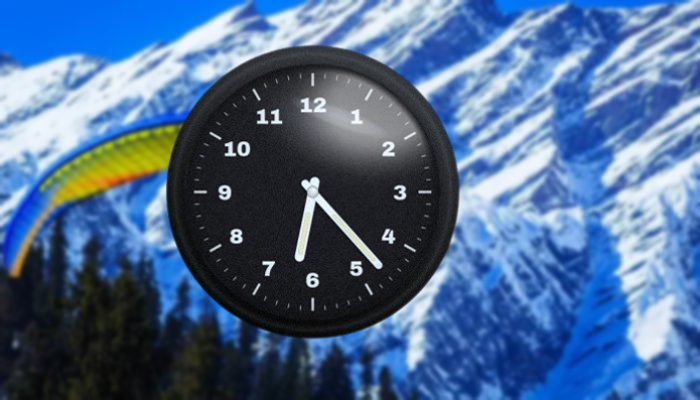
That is 6,23
